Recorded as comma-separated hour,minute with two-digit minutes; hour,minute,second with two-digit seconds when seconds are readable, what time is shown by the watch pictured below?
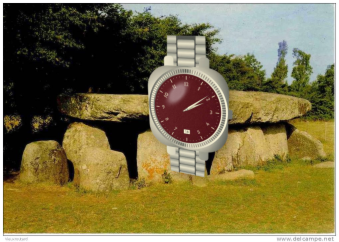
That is 2,09
